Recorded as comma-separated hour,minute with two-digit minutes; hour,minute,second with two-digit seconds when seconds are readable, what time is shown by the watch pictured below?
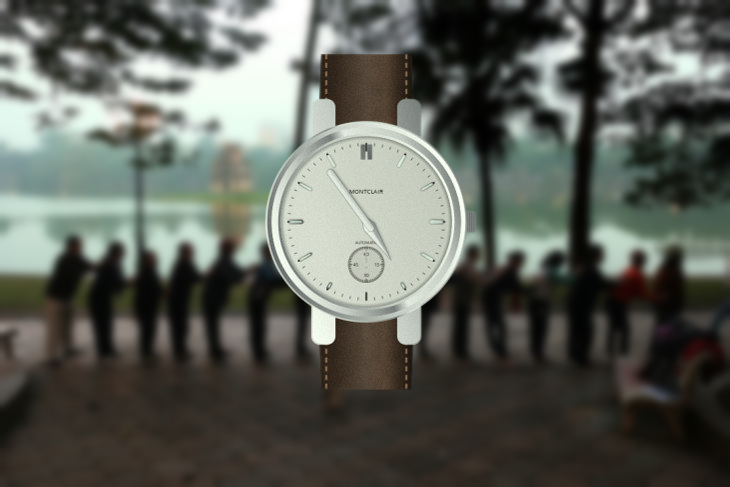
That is 4,54
